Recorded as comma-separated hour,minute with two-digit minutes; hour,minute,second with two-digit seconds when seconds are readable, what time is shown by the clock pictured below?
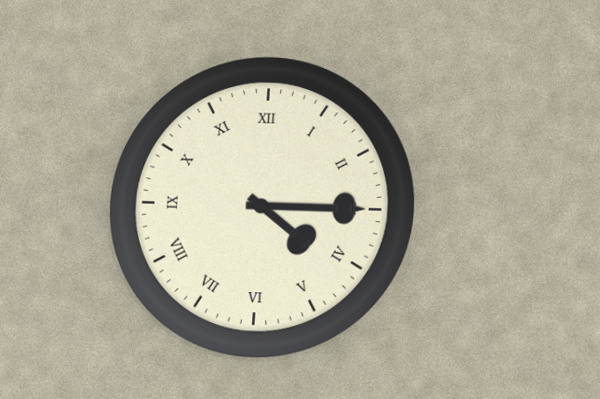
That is 4,15
